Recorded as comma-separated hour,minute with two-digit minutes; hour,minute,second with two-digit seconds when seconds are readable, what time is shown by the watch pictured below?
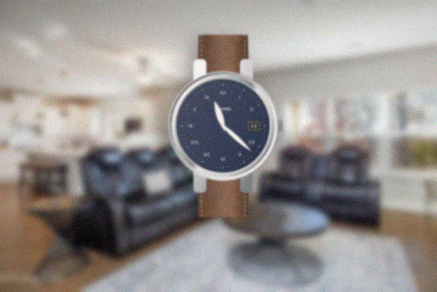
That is 11,22
